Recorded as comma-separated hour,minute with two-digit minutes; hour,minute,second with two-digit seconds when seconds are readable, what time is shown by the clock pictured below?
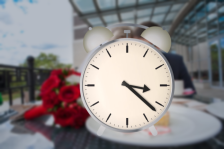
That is 3,22
